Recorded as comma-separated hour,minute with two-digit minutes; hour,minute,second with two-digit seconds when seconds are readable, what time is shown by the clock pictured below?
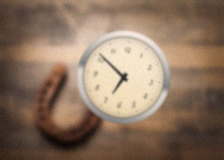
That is 6,51
